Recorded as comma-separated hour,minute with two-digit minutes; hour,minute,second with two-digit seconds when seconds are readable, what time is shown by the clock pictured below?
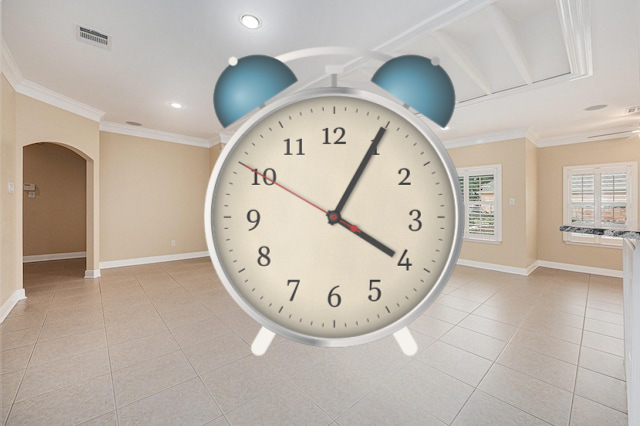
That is 4,04,50
